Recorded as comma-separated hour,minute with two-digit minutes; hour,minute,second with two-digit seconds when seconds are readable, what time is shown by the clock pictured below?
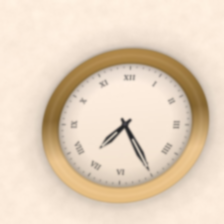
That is 7,25
